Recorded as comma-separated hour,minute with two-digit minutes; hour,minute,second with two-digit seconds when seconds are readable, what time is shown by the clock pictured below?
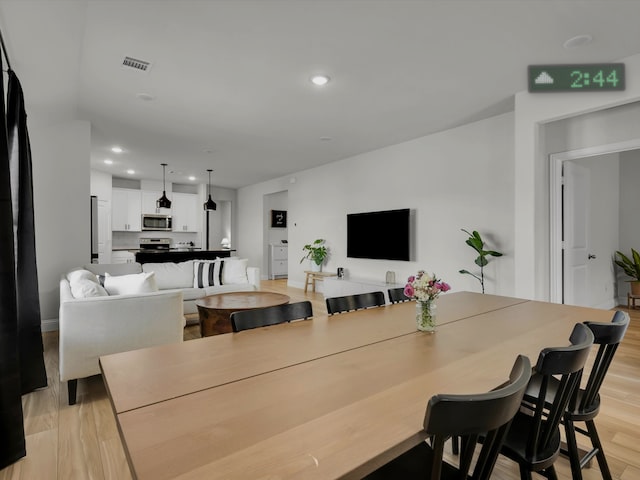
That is 2,44
